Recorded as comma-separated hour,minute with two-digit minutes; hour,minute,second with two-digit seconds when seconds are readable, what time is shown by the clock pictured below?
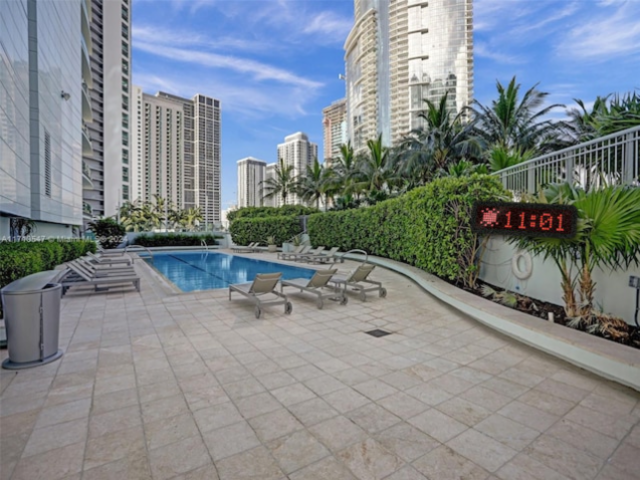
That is 11,01
